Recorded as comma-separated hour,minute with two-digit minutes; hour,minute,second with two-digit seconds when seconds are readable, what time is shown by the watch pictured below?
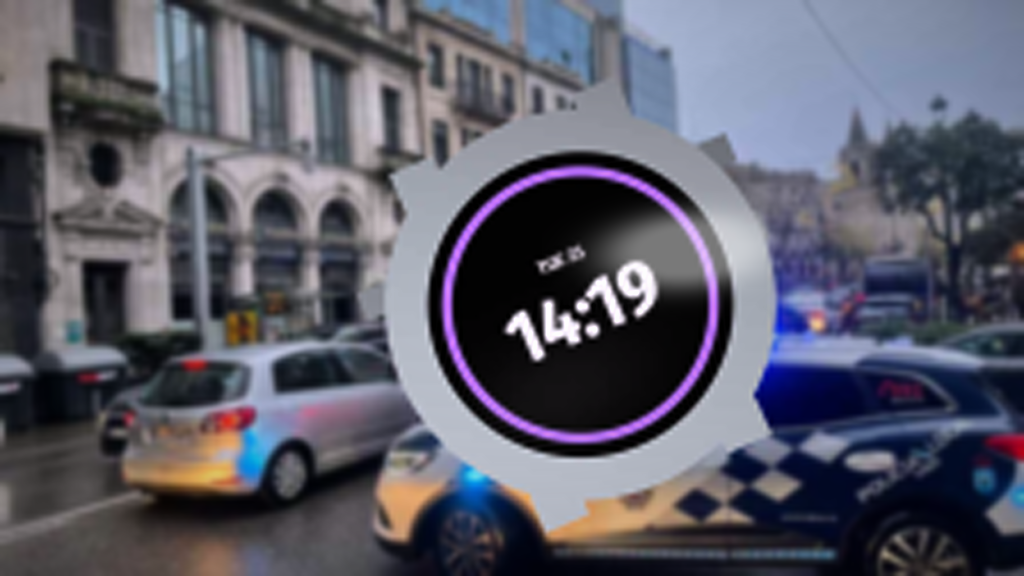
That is 14,19
